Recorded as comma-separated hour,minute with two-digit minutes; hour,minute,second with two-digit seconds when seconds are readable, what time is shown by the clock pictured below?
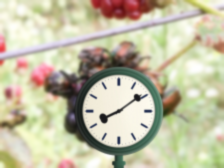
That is 8,09
